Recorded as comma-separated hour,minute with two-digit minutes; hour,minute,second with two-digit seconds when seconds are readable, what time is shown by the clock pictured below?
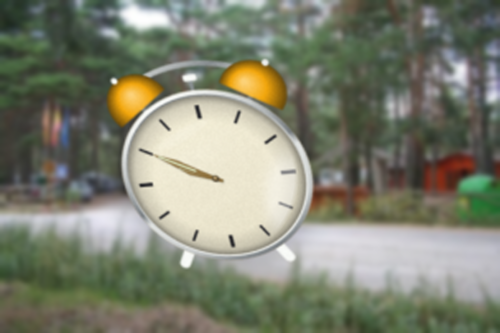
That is 9,50
